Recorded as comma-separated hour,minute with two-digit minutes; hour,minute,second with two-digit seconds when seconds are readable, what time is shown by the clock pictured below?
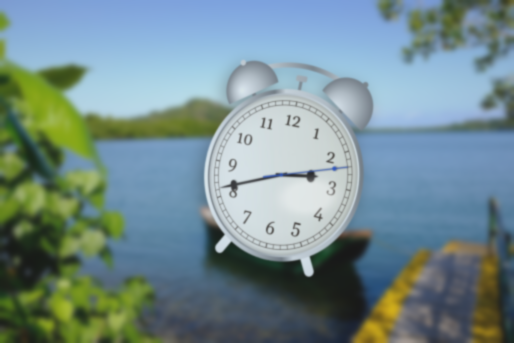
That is 2,41,12
